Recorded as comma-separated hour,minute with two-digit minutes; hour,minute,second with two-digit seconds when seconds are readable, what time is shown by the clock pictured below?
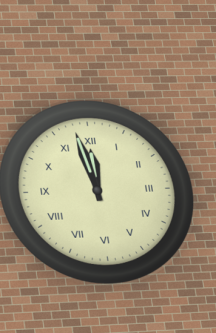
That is 11,58
